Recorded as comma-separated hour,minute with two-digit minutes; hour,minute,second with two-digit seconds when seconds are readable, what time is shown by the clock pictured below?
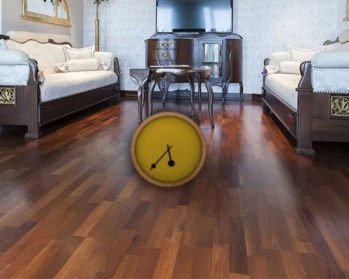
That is 5,37
